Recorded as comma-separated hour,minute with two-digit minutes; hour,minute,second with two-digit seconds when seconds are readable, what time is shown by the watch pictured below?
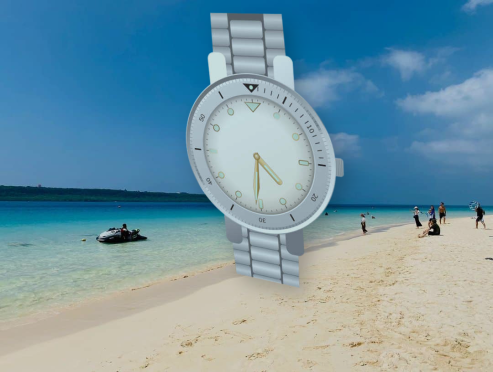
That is 4,31
